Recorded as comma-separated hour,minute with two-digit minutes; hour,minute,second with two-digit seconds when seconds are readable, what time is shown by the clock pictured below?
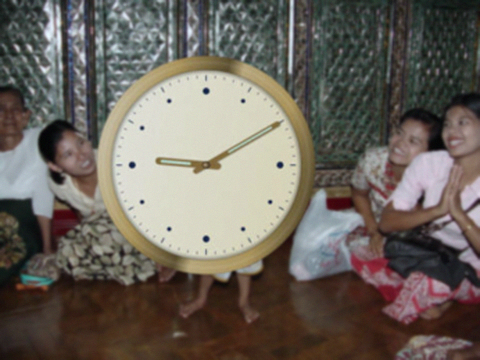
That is 9,10
